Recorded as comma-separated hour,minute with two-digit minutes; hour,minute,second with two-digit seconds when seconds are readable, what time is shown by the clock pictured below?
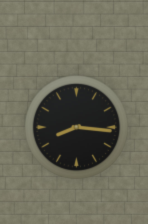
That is 8,16
